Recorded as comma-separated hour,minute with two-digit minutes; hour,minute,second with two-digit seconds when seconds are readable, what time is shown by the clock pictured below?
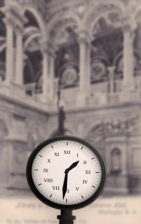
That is 1,31
